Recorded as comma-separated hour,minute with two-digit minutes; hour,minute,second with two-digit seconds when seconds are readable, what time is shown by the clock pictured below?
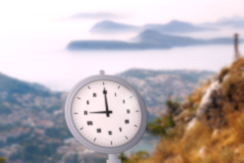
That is 9,00
